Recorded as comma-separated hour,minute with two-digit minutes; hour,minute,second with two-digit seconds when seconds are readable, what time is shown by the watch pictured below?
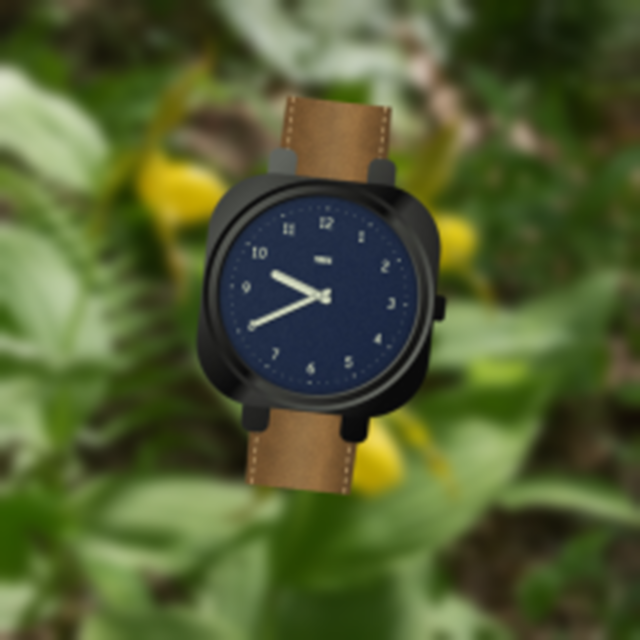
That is 9,40
